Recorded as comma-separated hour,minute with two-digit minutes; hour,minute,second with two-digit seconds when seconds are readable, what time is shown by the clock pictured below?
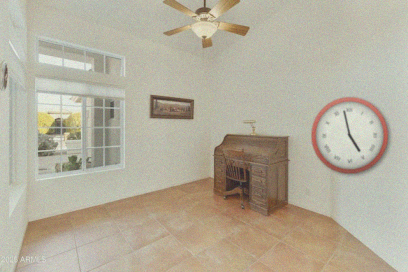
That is 4,58
